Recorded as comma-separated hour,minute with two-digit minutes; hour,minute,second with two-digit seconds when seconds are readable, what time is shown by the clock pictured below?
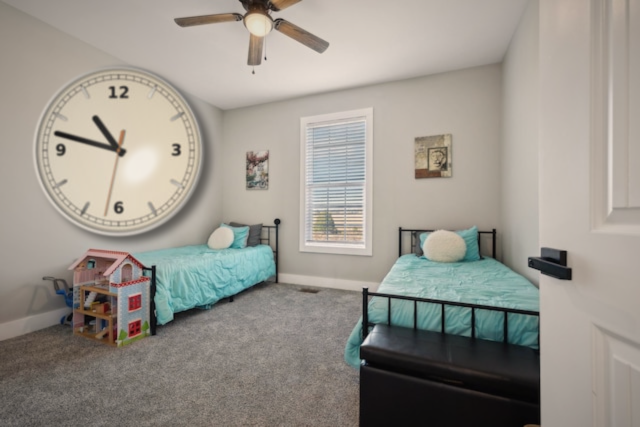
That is 10,47,32
